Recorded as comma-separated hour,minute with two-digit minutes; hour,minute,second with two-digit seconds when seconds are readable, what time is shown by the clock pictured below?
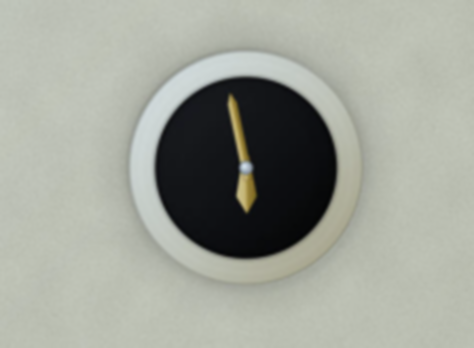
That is 5,58
